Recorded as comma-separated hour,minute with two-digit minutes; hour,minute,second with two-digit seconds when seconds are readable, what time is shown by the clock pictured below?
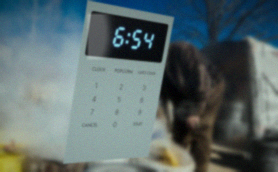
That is 6,54
